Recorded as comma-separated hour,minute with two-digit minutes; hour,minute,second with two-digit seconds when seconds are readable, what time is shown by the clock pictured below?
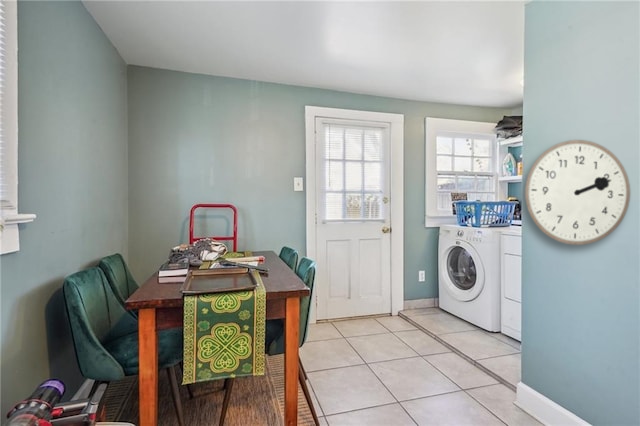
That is 2,11
